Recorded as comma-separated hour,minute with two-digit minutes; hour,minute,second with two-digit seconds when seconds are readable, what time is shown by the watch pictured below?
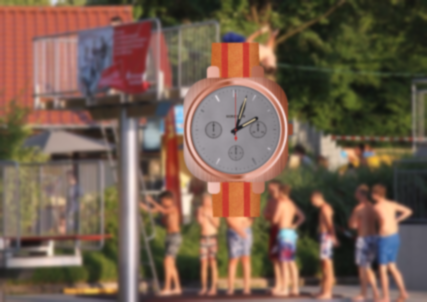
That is 2,03
